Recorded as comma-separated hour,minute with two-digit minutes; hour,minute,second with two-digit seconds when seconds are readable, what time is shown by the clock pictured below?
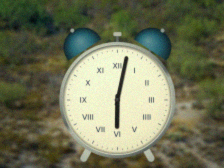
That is 6,02
